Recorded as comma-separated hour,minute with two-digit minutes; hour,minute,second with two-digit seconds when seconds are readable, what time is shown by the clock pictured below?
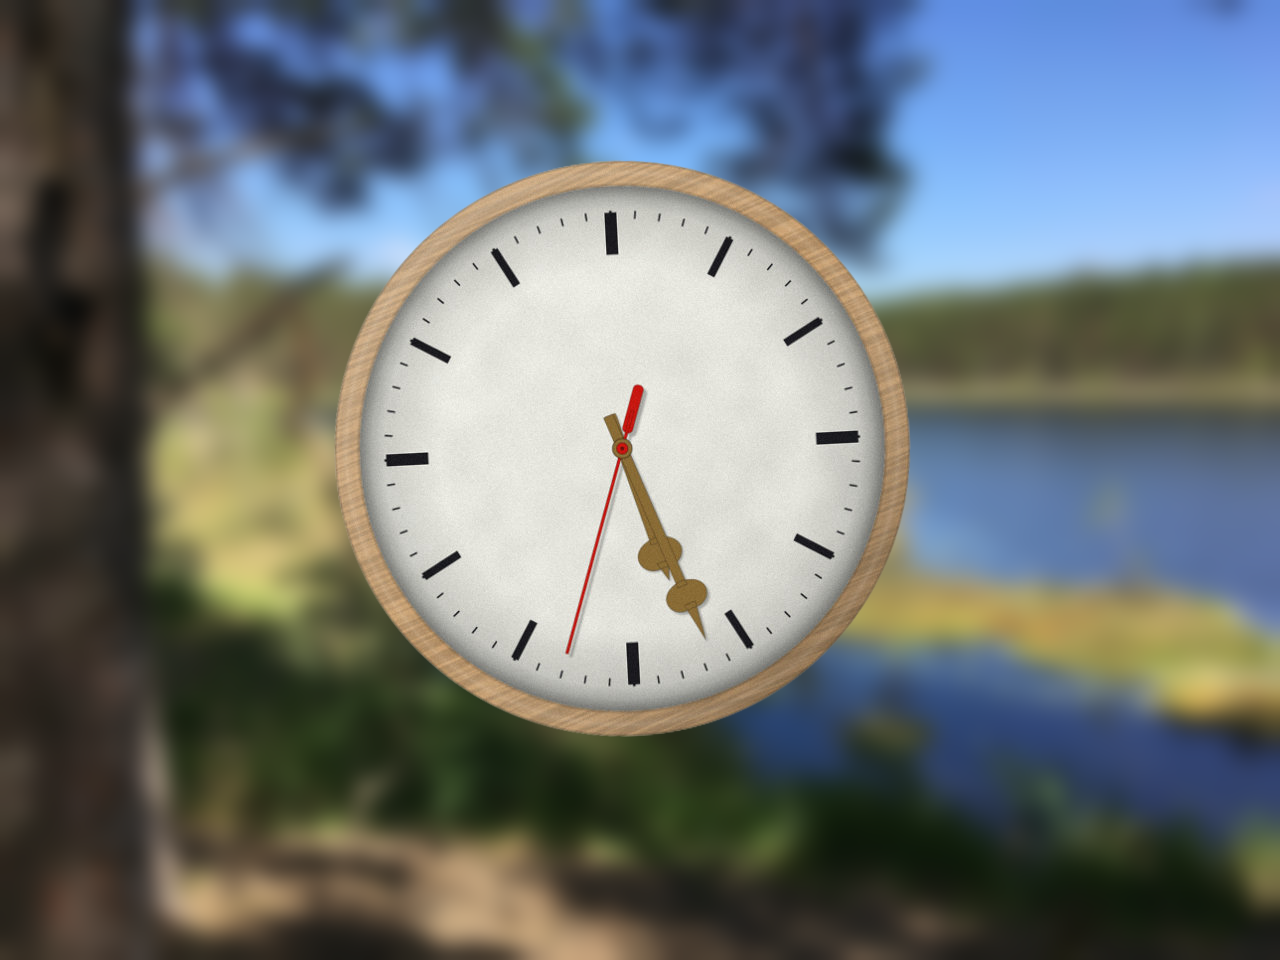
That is 5,26,33
